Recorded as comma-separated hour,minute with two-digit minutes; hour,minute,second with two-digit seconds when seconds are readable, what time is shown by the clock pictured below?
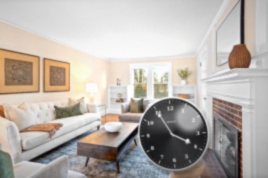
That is 3,55
